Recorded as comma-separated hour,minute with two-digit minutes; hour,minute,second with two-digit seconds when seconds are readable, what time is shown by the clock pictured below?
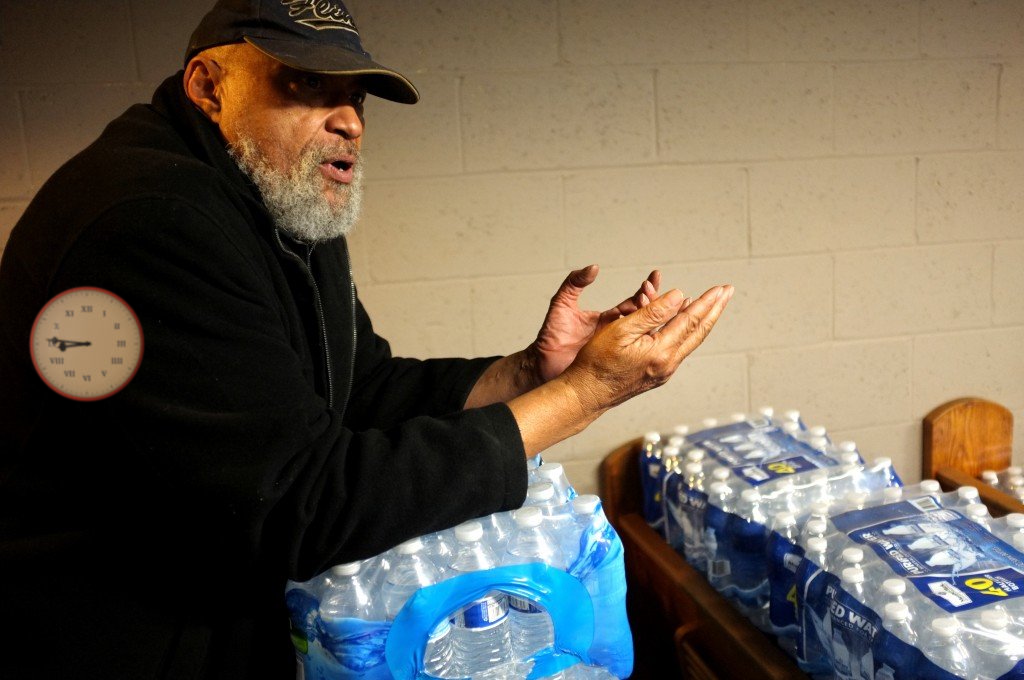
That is 8,46
